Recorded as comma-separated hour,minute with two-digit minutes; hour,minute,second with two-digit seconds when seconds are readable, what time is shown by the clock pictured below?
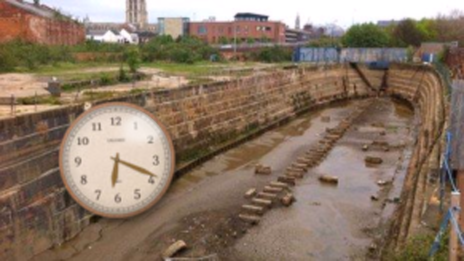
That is 6,19
